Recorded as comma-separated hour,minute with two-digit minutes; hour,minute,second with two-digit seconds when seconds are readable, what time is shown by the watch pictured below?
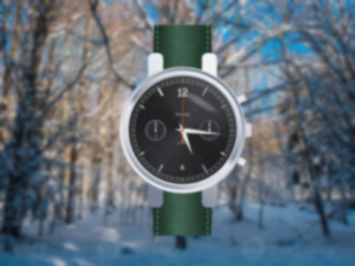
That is 5,16
